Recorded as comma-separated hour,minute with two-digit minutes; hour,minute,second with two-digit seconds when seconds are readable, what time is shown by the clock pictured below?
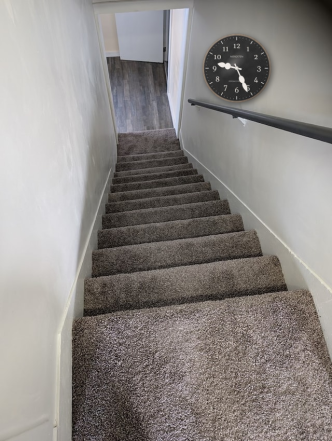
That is 9,26
